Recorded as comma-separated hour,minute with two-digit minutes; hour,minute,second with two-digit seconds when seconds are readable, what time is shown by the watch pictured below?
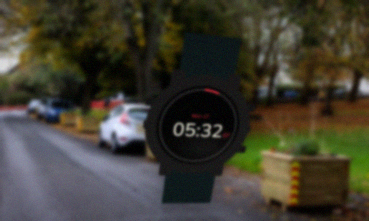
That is 5,32
